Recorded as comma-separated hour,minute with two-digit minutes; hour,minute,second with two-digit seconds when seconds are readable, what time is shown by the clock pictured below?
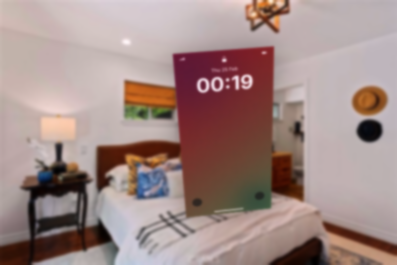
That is 0,19
